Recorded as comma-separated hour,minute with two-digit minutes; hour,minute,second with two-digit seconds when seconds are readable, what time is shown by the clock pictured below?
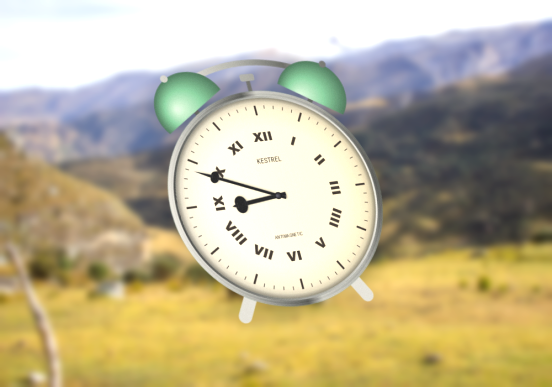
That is 8,49
